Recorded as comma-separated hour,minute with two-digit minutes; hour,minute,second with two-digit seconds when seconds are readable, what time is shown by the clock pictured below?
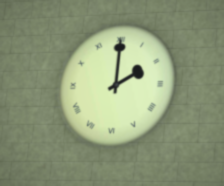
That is 2,00
